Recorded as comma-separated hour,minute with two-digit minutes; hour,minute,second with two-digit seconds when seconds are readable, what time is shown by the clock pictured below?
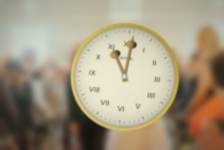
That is 11,01
